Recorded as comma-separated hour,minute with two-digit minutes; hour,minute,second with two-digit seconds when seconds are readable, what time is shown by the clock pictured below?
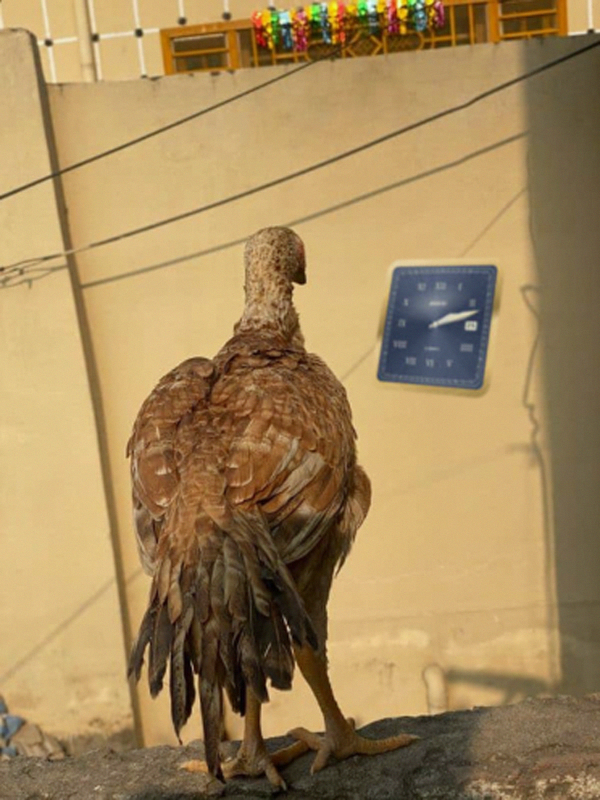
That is 2,12
